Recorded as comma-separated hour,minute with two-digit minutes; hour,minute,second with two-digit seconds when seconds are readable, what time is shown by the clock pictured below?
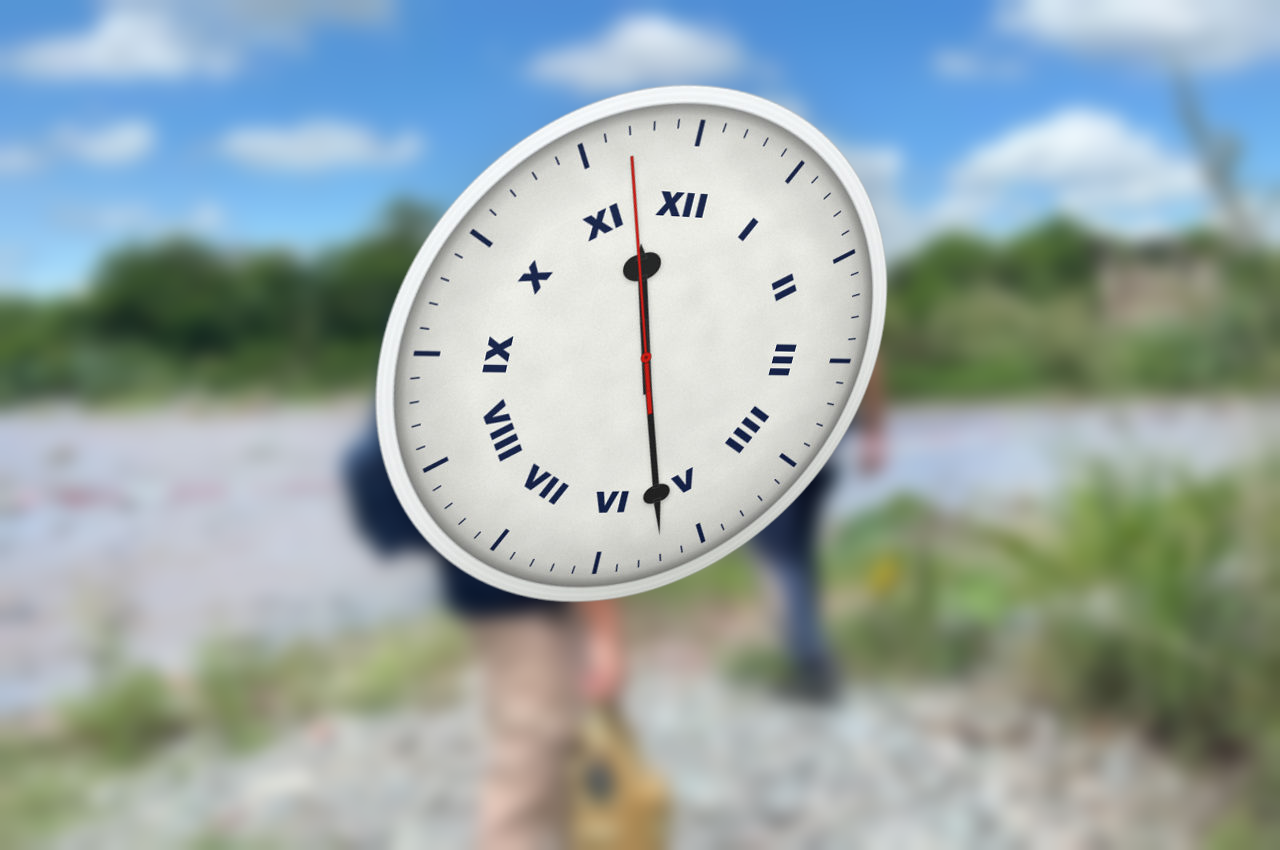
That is 11,26,57
